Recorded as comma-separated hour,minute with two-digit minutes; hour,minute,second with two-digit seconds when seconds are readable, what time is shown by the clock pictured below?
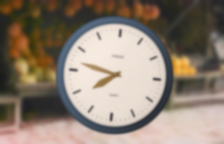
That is 7,47
